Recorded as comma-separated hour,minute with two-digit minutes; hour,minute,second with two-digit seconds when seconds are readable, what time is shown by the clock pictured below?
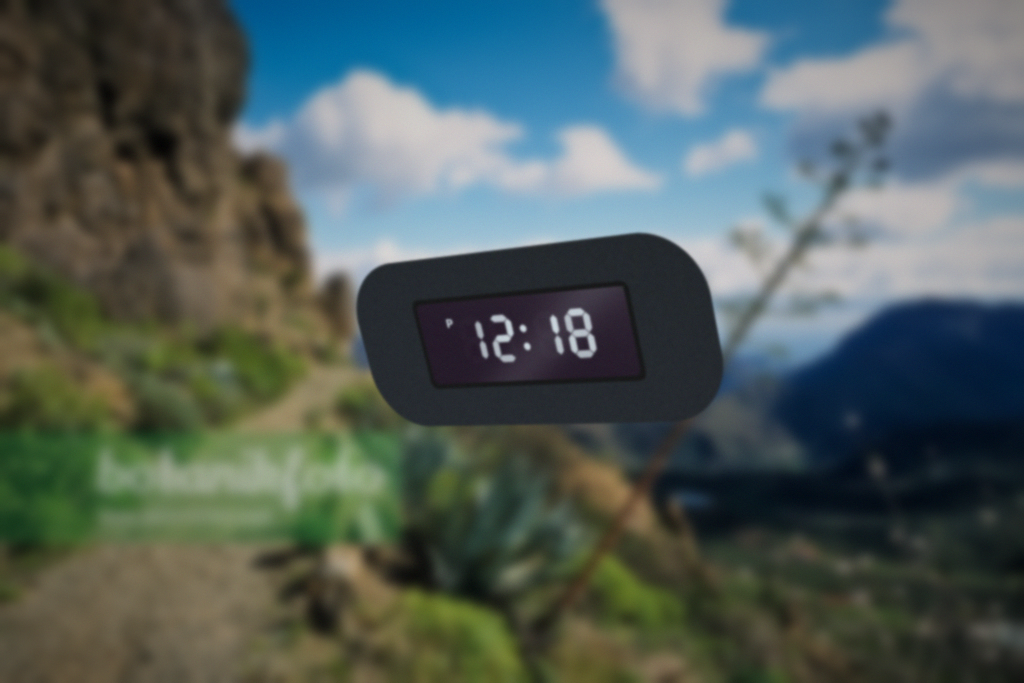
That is 12,18
